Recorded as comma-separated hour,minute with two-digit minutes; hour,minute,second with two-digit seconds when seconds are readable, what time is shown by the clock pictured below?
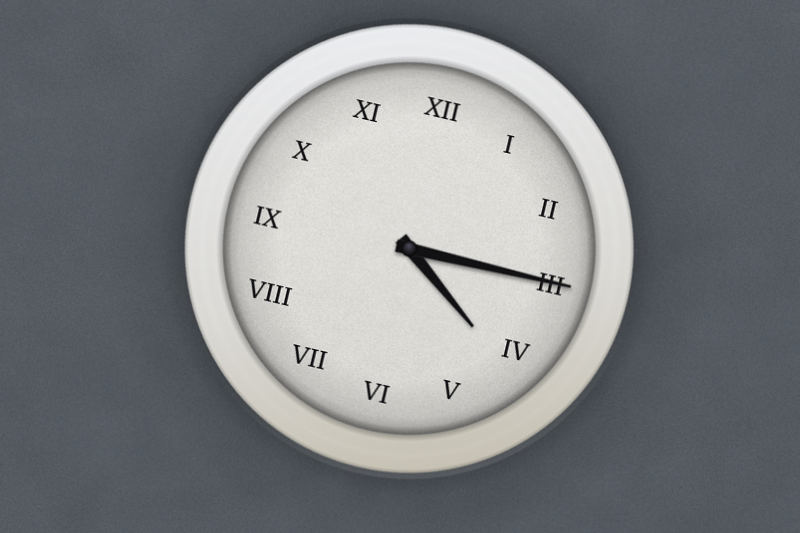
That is 4,15
